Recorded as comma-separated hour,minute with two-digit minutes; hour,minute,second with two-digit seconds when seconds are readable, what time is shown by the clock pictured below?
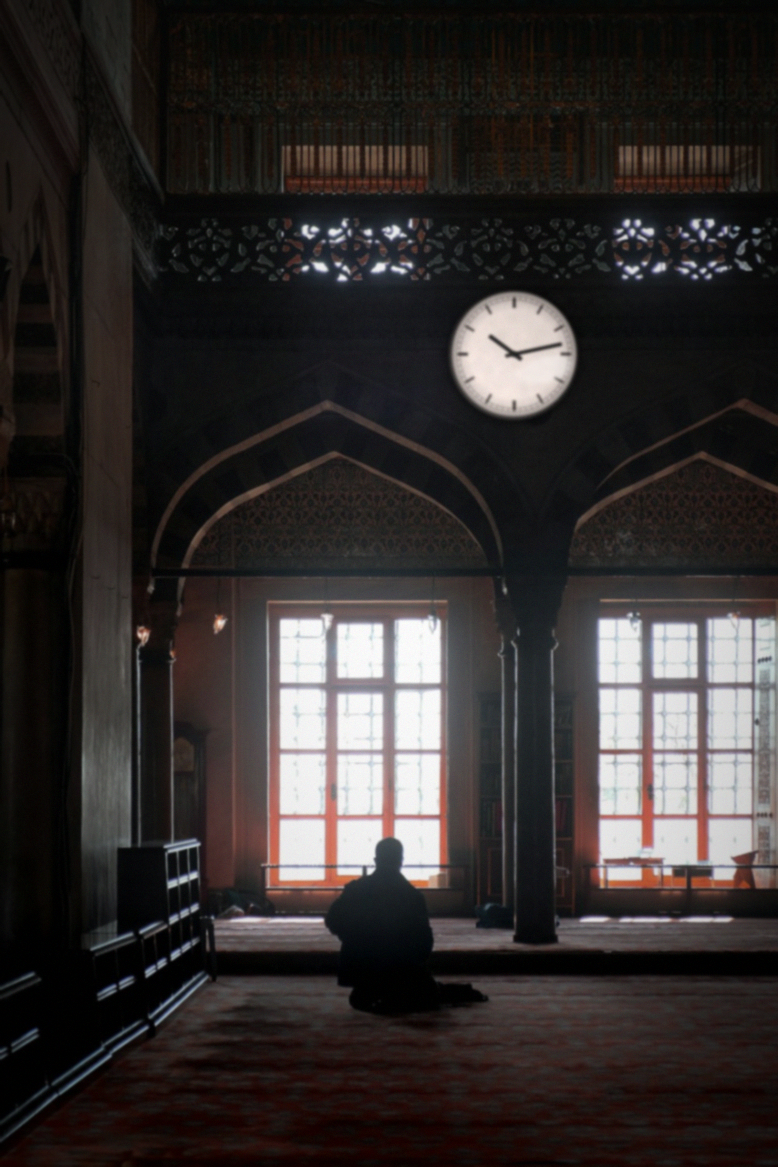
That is 10,13
